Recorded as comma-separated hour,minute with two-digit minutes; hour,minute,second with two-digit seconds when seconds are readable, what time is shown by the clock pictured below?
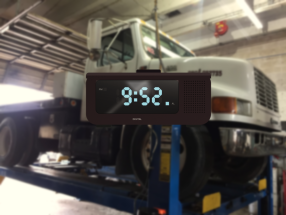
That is 9,52
